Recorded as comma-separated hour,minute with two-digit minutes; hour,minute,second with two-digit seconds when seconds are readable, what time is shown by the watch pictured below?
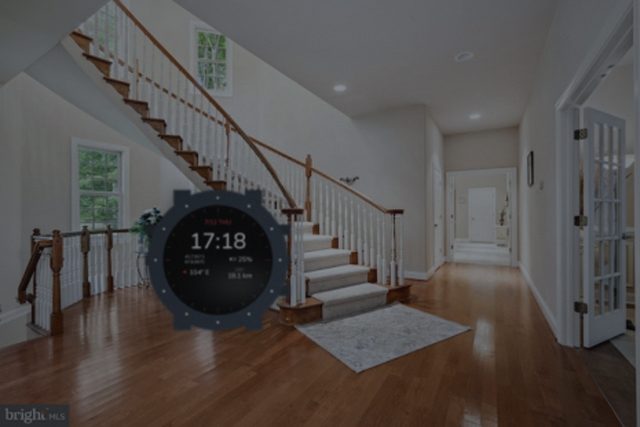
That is 17,18
